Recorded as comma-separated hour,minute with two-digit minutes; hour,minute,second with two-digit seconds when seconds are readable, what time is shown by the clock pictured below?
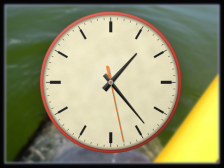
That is 1,23,28
